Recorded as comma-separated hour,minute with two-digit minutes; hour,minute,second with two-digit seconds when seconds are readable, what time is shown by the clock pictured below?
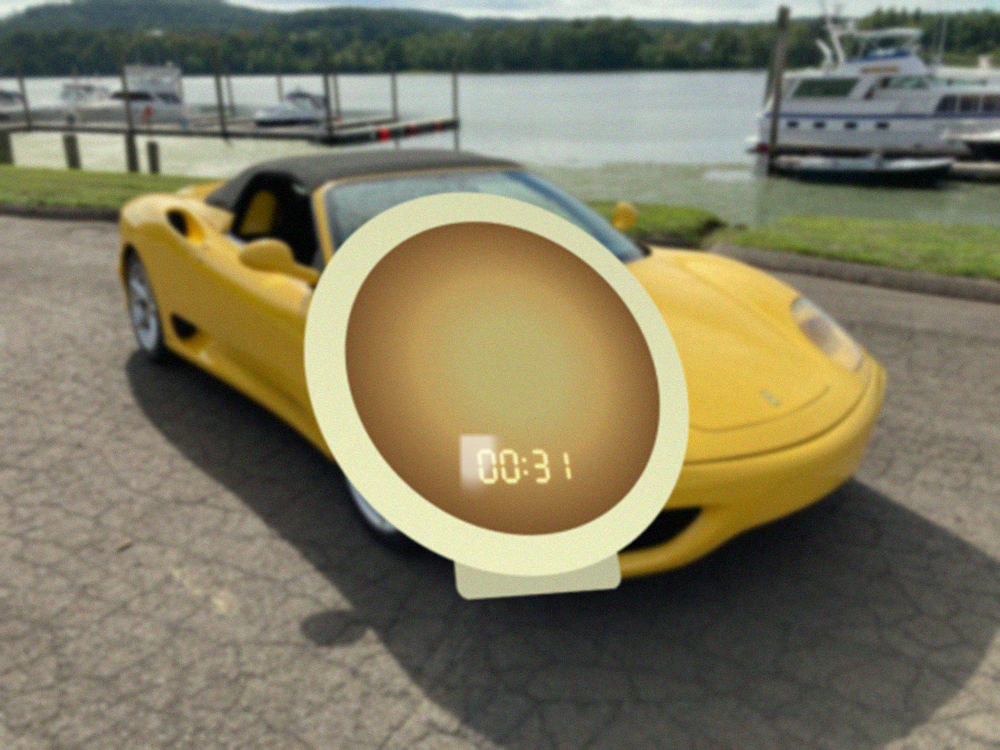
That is 0,31
